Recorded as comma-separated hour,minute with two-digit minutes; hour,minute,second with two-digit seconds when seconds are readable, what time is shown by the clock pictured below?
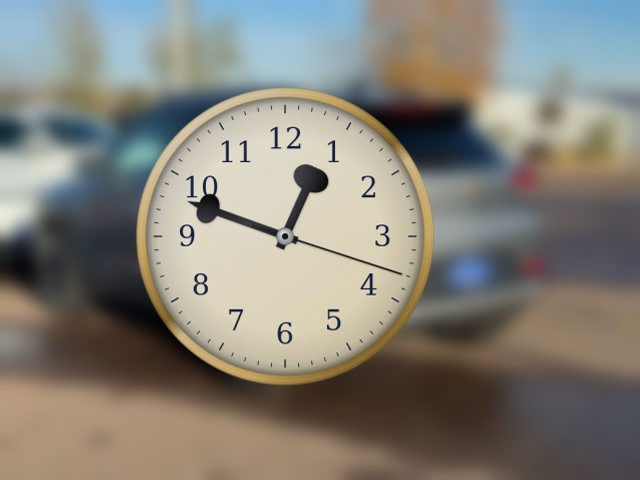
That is 12,48,18
